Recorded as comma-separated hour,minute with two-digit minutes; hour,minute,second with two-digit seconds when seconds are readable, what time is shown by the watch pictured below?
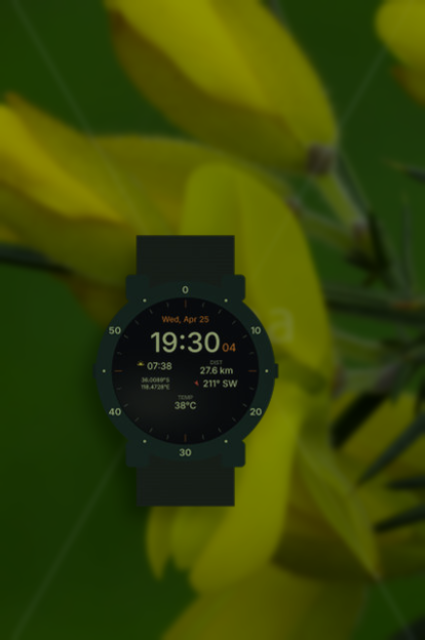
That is 19,30,04
